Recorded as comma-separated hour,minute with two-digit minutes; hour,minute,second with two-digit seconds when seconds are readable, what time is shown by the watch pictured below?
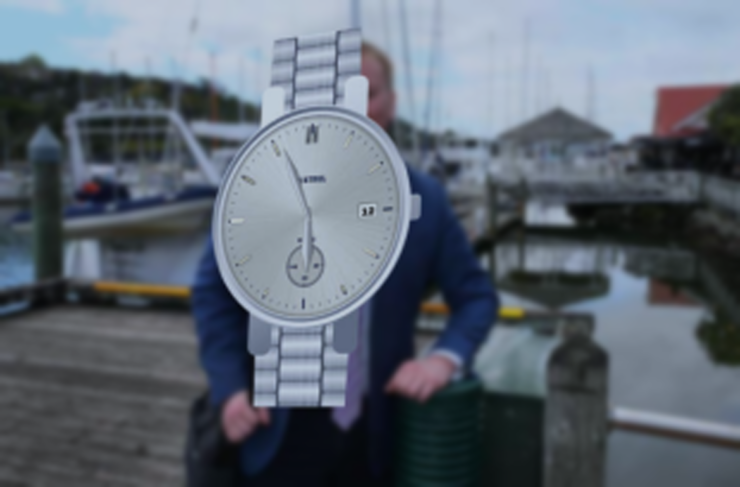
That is 5,56
